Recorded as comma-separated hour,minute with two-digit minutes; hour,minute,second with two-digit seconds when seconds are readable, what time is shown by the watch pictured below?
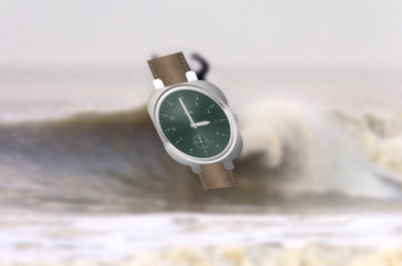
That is 2,59
